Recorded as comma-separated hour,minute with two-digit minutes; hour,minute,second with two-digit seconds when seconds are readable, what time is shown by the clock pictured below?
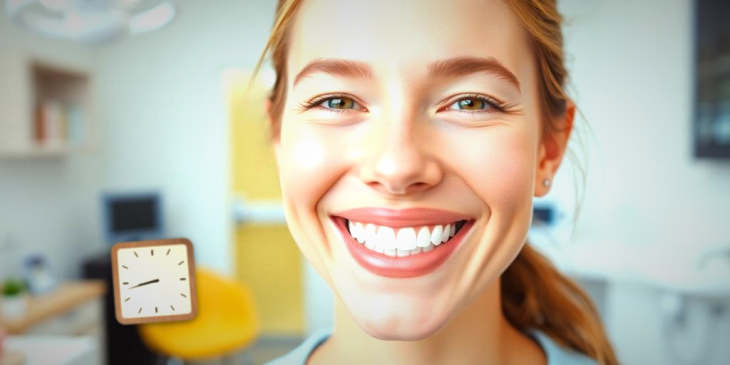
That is 8,43
